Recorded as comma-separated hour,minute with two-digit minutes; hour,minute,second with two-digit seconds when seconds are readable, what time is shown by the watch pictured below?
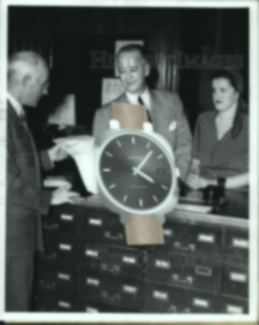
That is 4,07
